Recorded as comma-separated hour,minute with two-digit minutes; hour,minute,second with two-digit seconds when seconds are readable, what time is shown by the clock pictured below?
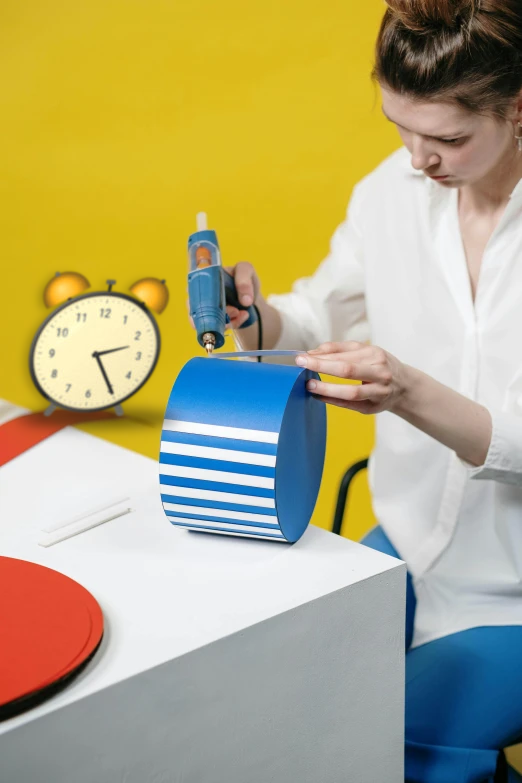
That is 2,25
